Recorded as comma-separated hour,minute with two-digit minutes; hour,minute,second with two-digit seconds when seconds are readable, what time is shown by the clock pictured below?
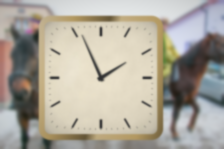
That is 1,56
